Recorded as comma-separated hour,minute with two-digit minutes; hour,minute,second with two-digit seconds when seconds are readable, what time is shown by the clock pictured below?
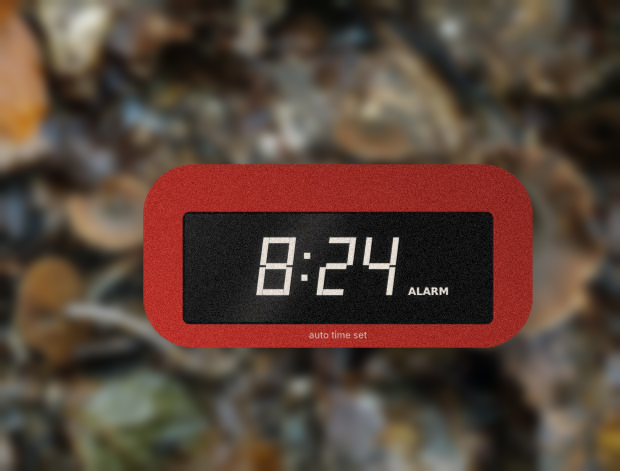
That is 8,24
